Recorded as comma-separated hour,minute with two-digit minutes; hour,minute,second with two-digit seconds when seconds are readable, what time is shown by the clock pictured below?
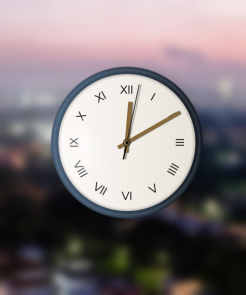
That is 12,10,02
